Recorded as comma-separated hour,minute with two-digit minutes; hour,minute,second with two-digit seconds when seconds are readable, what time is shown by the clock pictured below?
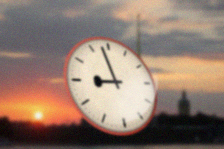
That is 8,58
